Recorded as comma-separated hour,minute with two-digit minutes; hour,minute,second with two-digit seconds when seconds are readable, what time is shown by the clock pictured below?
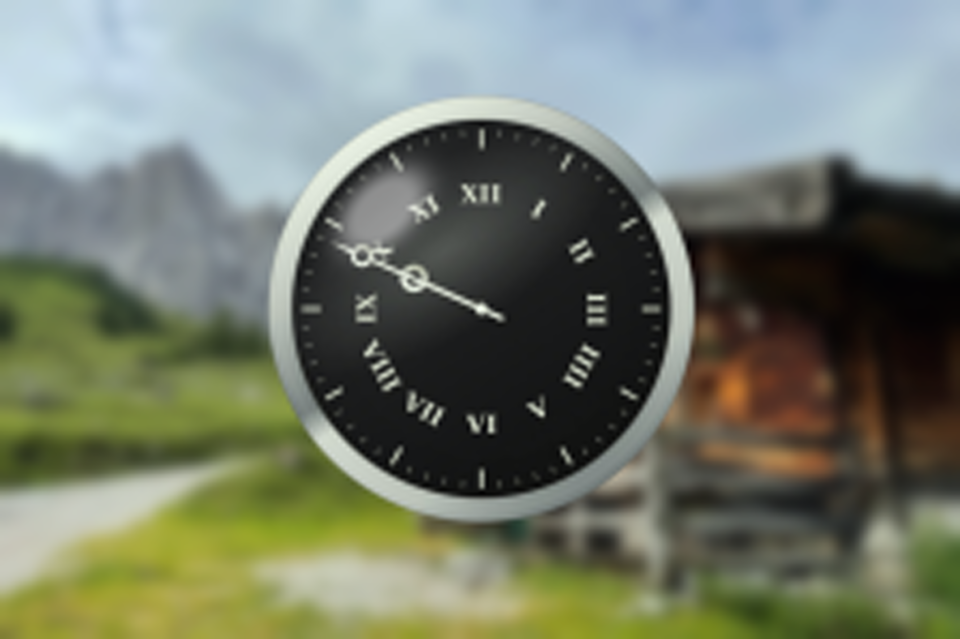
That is 9,49
